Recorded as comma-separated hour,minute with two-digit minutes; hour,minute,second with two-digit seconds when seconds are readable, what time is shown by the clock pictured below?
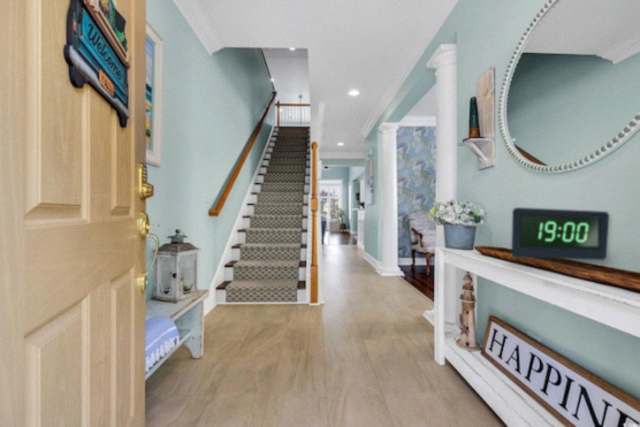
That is 19,00
